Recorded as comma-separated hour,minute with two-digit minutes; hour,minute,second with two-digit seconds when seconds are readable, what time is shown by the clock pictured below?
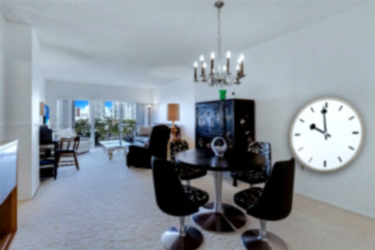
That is 9,59
